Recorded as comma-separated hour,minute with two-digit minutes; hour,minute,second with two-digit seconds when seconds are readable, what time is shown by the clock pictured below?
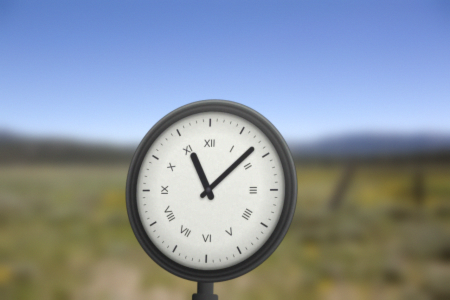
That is 11,08
